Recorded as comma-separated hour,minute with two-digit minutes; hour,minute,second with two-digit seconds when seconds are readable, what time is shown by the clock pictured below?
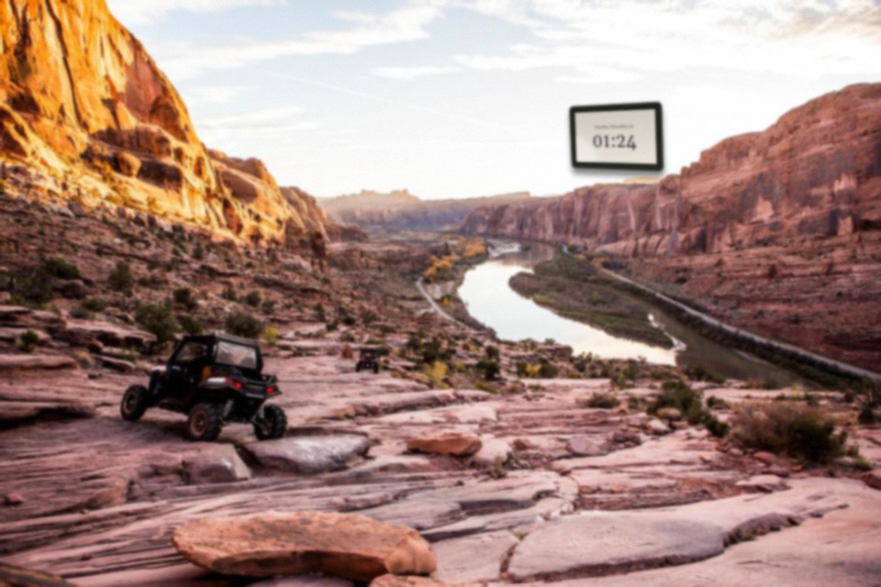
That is 1,24
